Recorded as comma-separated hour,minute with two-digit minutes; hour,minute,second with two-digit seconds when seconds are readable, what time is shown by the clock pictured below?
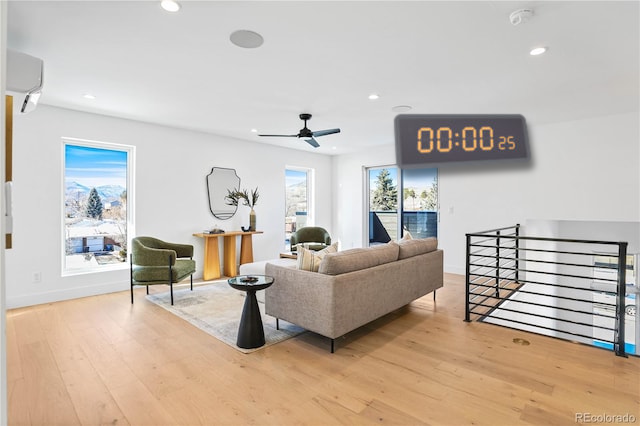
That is 0,00,25
